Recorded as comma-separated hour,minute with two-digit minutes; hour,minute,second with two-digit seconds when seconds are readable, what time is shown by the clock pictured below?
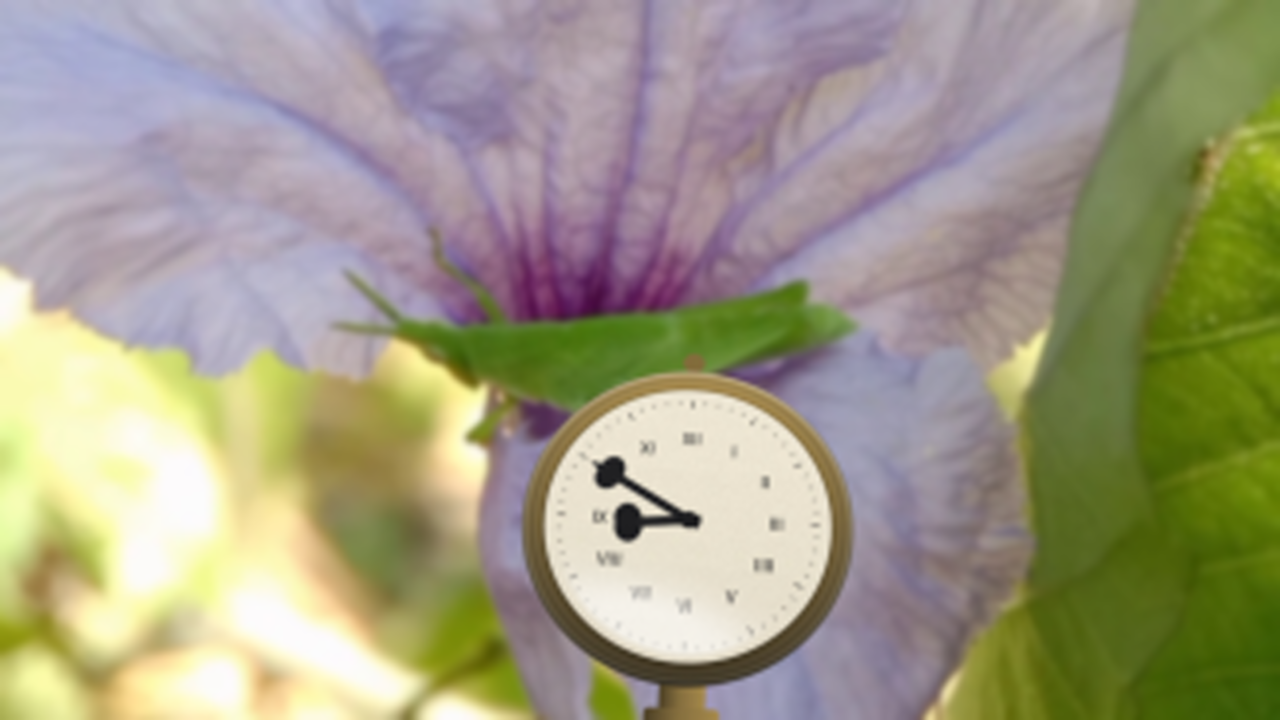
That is 8,50
